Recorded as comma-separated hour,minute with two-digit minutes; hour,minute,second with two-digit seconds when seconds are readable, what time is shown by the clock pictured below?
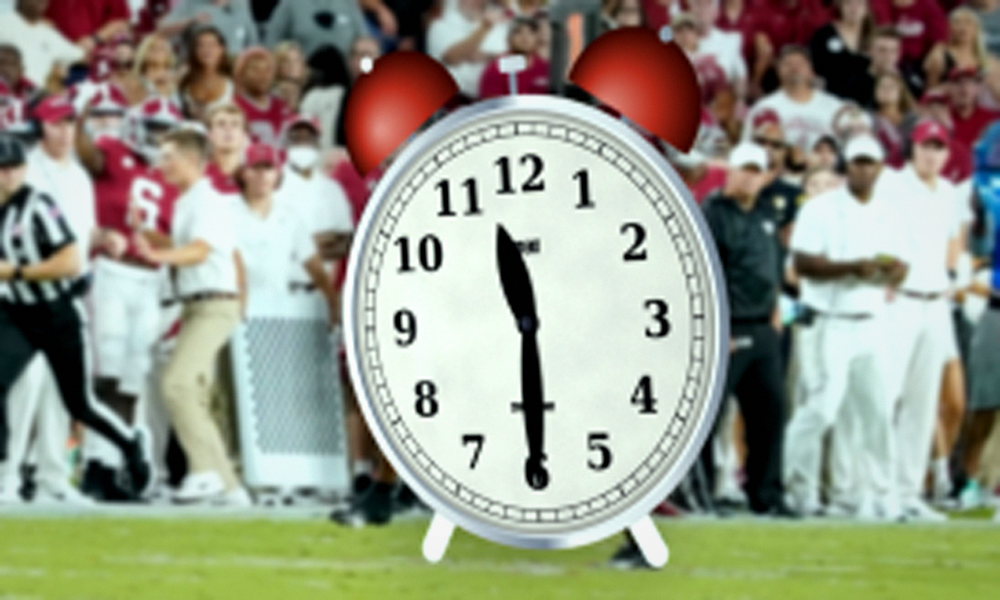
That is 11,30
